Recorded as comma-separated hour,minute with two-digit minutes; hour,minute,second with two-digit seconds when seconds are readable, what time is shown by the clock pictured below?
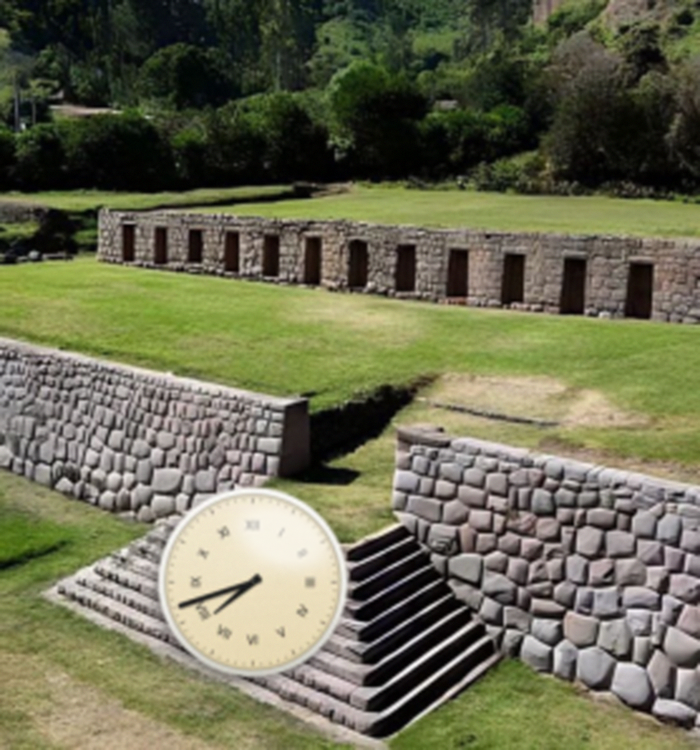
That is 7,42
